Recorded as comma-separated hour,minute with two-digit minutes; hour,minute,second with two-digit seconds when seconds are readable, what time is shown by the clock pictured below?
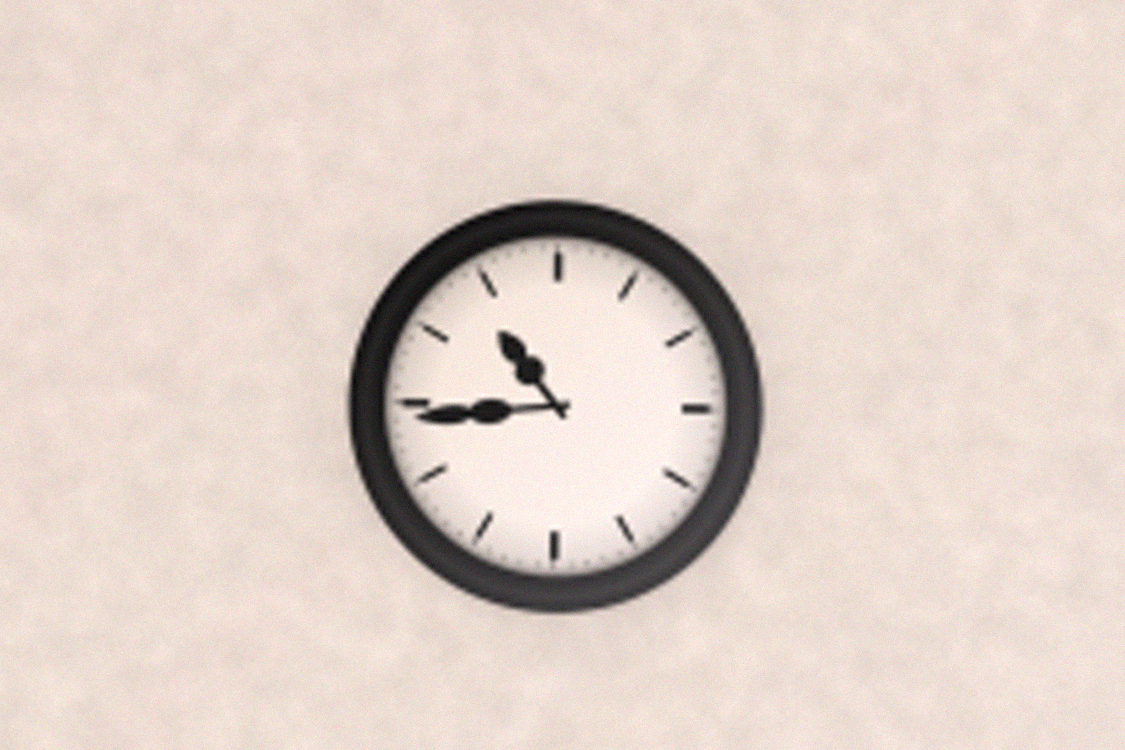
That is 10,44
